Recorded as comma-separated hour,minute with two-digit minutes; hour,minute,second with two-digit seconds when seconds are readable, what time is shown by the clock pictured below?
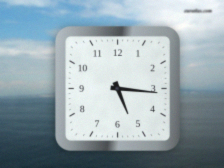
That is 5,16
